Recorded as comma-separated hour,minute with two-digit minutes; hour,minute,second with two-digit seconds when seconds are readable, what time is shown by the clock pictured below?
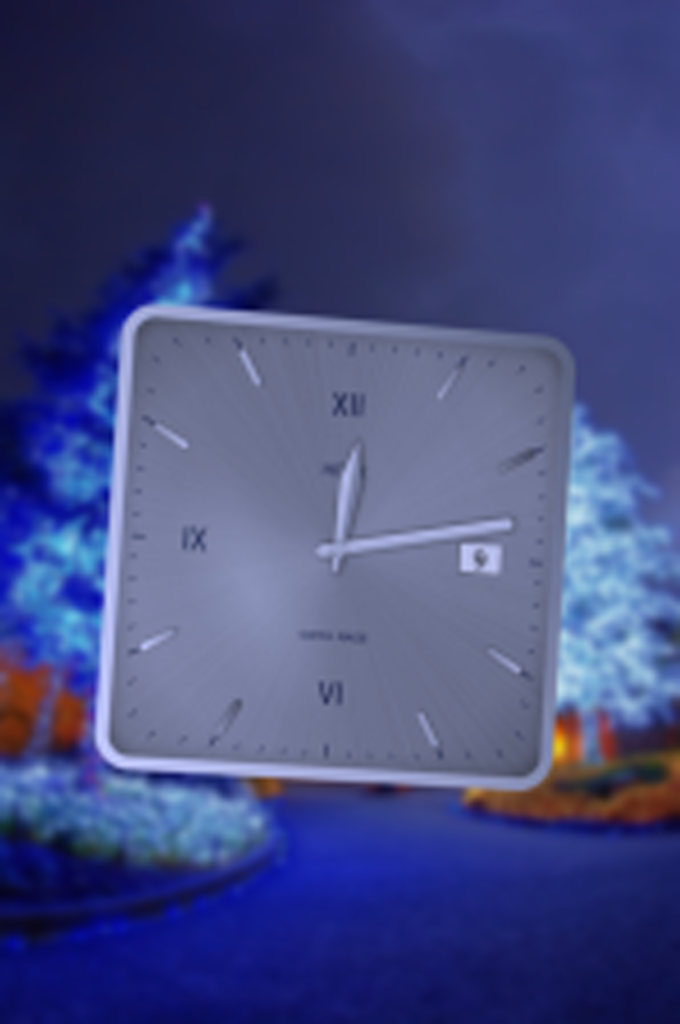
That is 12,13
